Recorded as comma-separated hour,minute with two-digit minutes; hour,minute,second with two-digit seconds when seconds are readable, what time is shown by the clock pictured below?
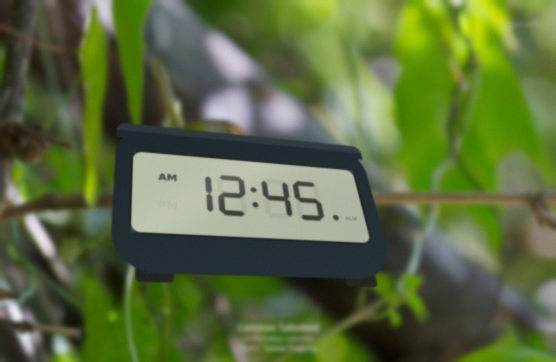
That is 12,45
